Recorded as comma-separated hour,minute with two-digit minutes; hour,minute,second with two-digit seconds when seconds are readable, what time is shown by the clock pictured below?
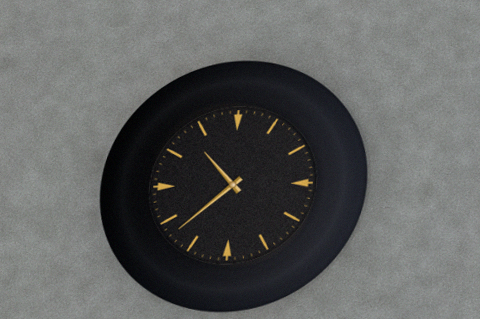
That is 10,38
